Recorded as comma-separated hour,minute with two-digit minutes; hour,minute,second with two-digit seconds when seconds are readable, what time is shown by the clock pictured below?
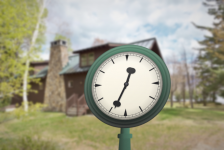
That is 12,34
